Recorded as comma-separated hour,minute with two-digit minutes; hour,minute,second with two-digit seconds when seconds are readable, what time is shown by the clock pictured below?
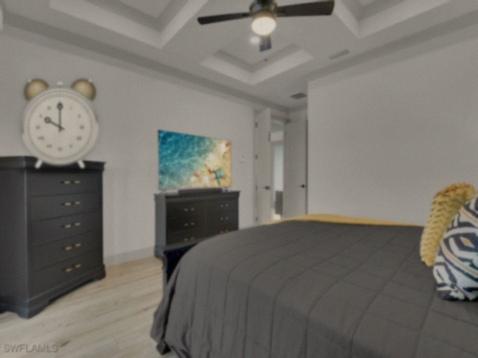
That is 10,00
